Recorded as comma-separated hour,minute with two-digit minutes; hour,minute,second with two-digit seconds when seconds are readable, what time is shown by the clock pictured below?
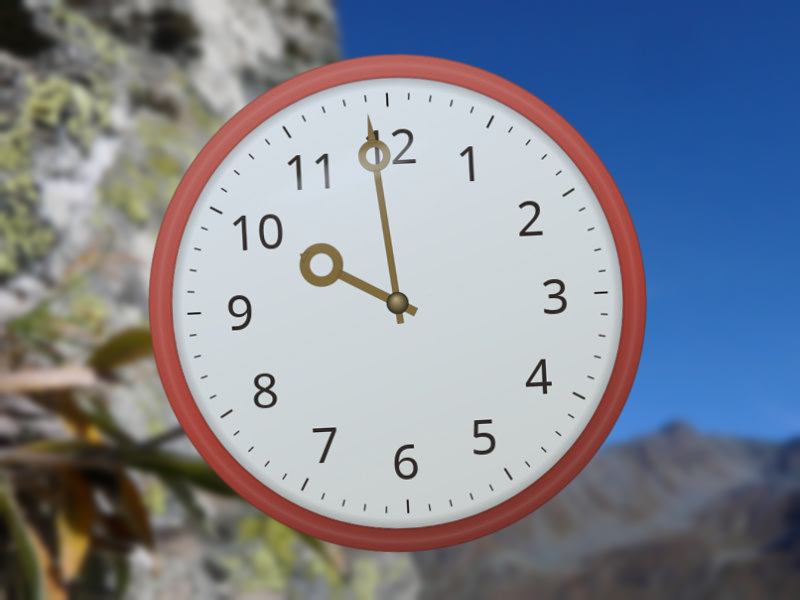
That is 9,59
